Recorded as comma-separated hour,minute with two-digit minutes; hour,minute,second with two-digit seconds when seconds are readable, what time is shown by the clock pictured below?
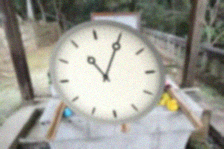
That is 11,05
